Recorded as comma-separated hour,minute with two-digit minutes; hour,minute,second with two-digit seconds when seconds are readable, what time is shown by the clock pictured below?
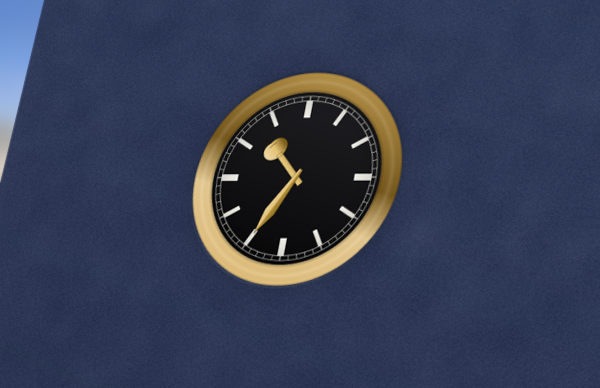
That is 10,35
